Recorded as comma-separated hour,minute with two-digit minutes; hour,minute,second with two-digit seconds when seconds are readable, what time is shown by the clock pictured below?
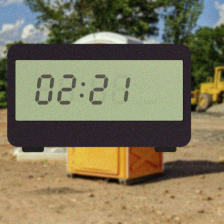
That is 2,21
